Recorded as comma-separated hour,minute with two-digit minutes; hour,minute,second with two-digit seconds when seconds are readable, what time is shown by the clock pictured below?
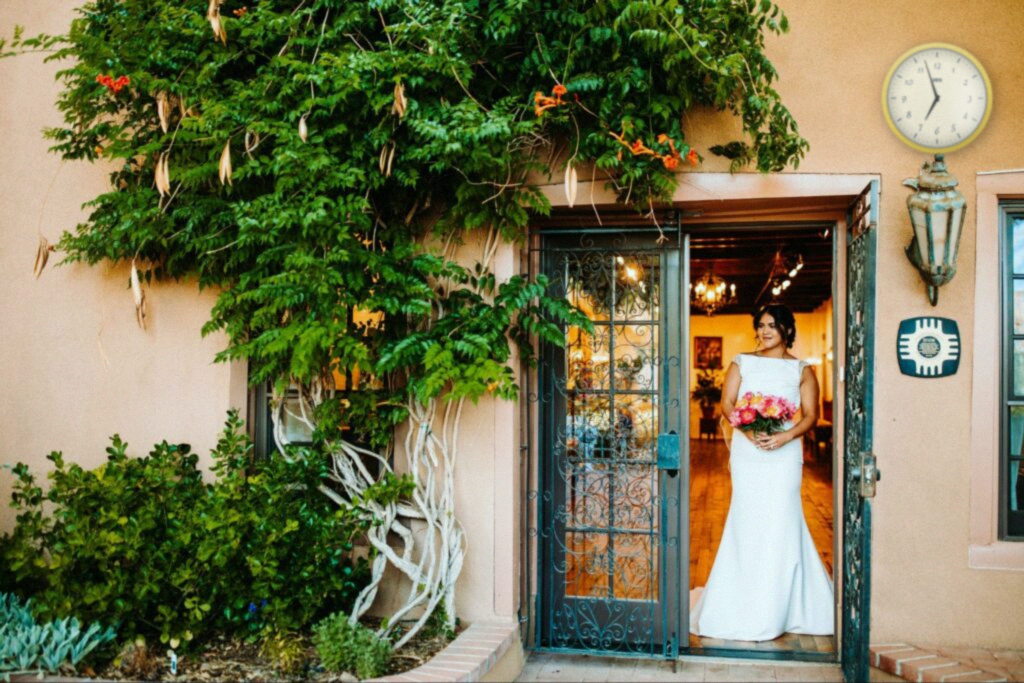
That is 6,57
